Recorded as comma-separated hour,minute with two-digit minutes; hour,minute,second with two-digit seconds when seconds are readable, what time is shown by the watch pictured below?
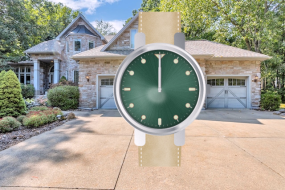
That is 12,00
